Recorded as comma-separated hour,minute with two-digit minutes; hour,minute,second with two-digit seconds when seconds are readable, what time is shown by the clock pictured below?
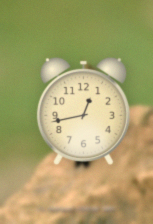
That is 12,43
